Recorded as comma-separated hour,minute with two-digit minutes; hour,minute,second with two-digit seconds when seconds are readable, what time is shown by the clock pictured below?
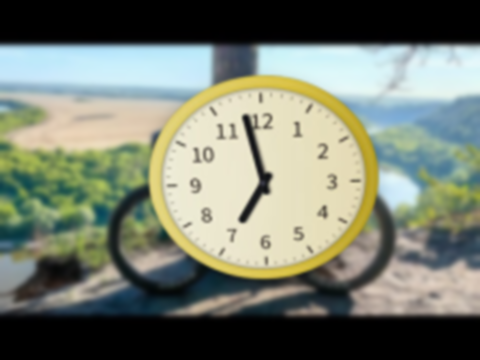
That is 6,58
